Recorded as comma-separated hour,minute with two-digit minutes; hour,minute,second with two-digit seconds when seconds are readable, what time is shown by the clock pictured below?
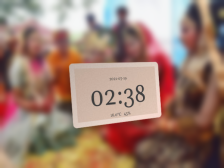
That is 2,38
